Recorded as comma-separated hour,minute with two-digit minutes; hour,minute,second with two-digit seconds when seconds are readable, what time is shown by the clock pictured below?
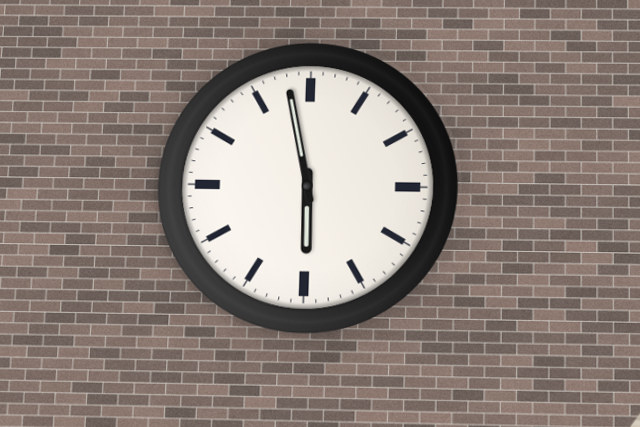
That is 5,58
